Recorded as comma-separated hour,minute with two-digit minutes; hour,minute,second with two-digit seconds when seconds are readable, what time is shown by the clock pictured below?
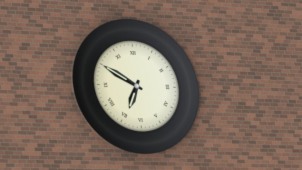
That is 6,50
